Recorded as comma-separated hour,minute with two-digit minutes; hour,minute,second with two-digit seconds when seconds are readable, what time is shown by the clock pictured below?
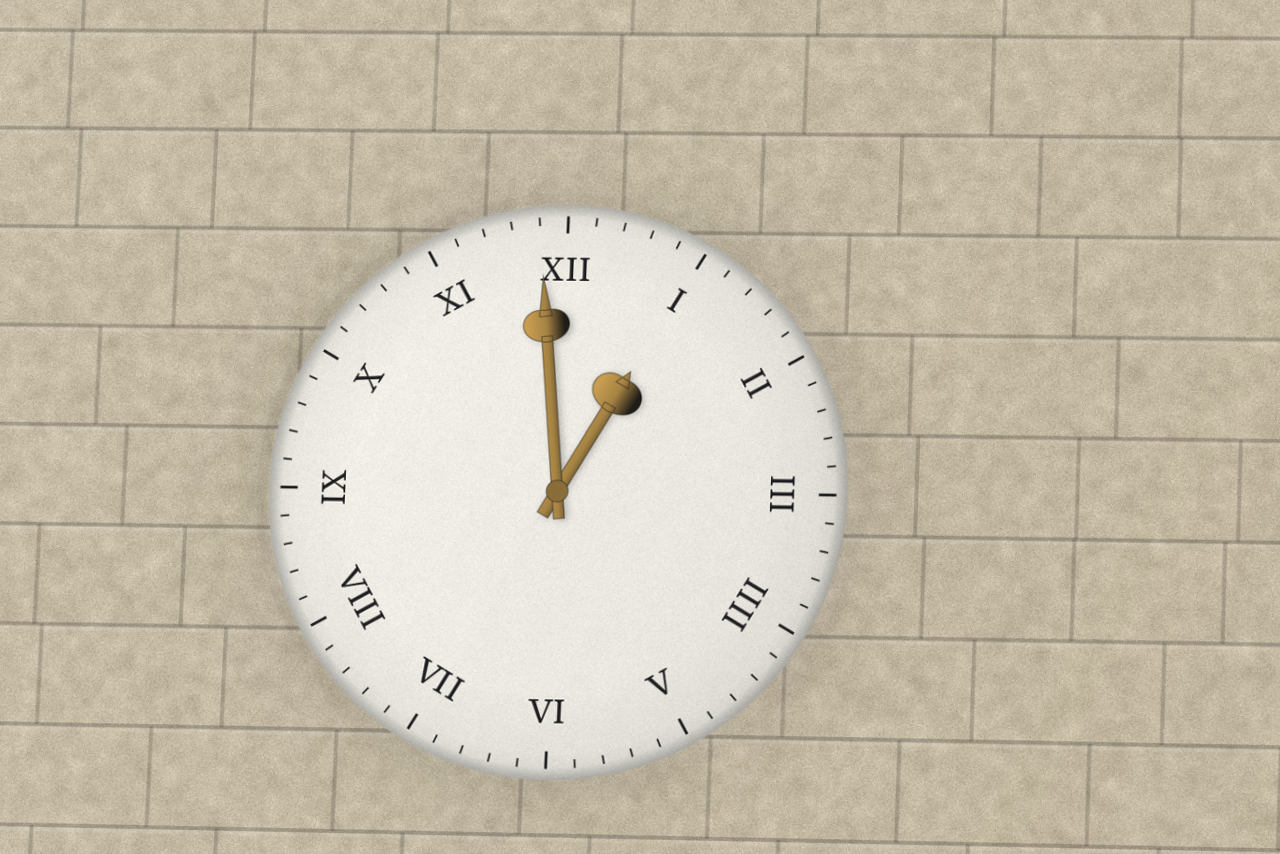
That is 12,59
